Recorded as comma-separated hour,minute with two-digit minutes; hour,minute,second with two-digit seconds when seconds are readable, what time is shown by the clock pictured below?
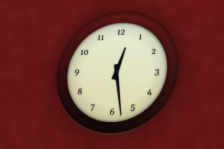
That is 12,28
